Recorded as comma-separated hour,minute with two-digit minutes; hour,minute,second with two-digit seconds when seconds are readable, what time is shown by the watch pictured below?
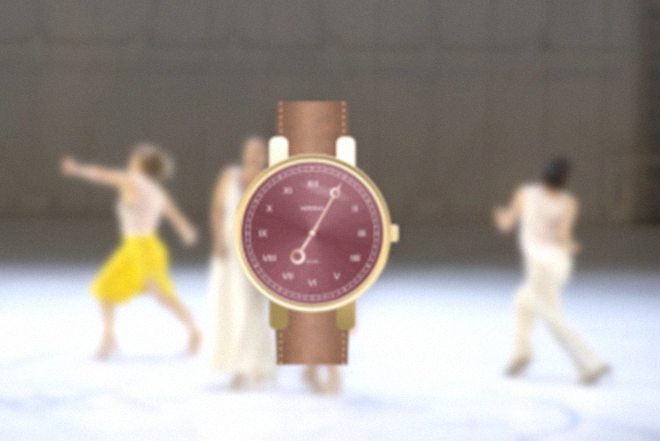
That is 7,05
